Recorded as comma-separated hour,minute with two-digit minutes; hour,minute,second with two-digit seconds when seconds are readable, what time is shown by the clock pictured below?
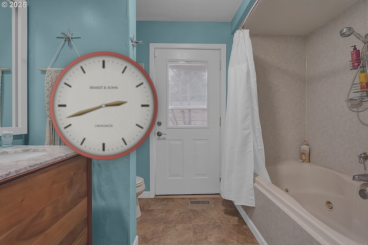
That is 2,42
